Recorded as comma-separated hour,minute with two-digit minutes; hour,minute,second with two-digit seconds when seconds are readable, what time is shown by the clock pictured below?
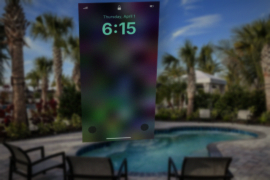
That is 6,15
